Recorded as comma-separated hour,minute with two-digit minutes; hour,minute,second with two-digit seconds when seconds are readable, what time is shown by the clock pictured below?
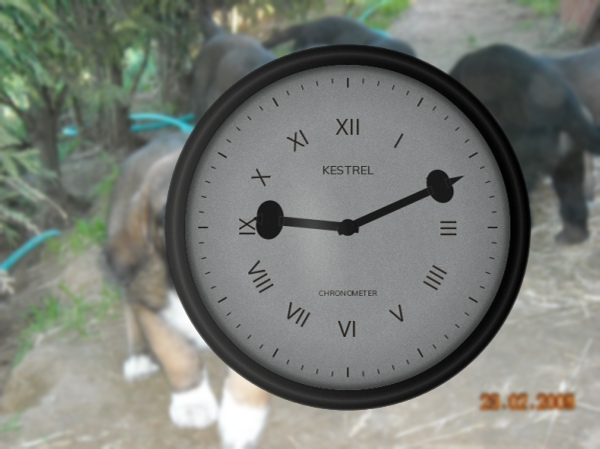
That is 9,11
